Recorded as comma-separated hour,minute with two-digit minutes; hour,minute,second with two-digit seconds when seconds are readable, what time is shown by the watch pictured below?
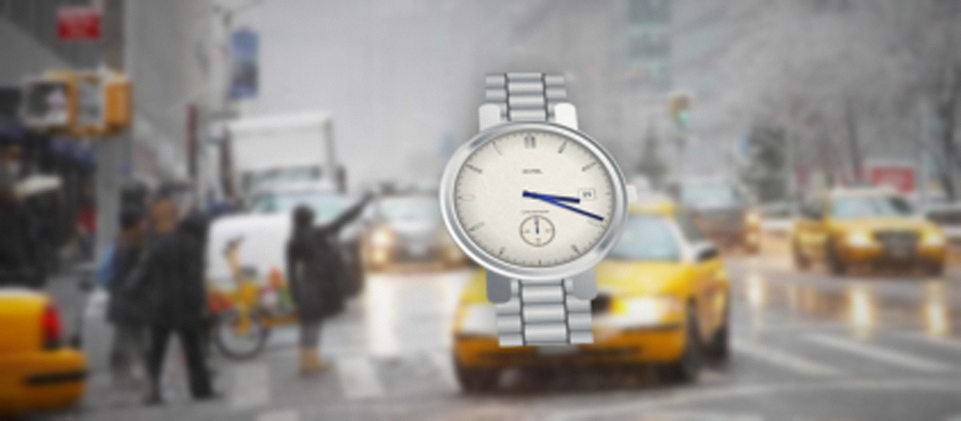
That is 3,19
